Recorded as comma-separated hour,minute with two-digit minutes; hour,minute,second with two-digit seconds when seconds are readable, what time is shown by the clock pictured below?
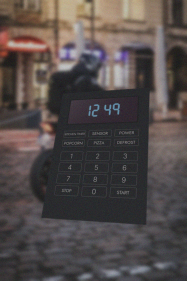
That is 12,49
